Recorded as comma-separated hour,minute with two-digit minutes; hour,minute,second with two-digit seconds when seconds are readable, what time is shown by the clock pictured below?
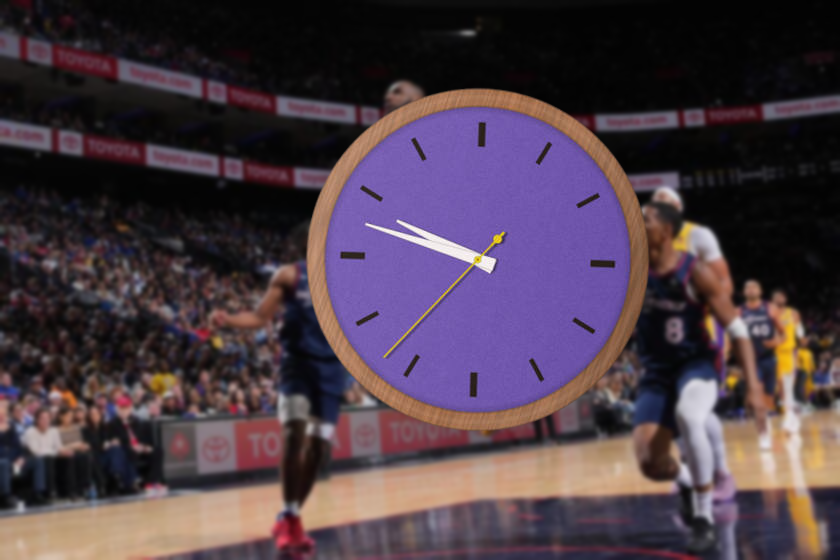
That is 9,47,37
